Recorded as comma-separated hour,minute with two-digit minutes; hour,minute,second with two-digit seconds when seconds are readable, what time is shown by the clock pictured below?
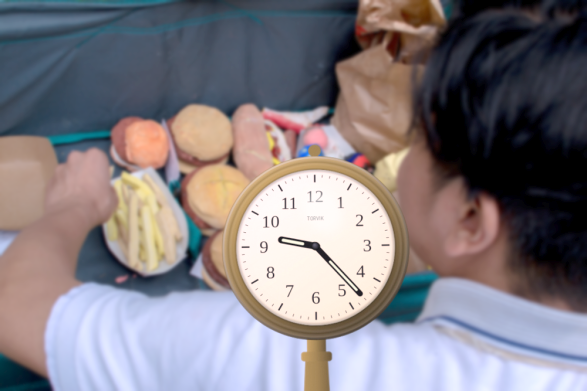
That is 9,23
